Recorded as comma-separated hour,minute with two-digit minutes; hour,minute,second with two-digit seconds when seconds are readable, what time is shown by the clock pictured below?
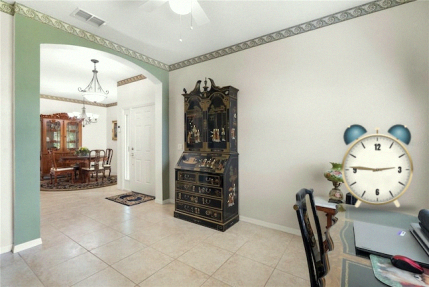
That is 2,46
